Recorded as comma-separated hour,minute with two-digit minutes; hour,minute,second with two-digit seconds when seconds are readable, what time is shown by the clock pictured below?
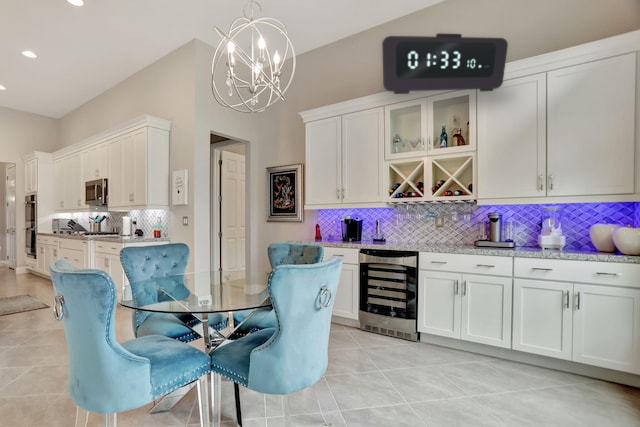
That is 1,33,10
